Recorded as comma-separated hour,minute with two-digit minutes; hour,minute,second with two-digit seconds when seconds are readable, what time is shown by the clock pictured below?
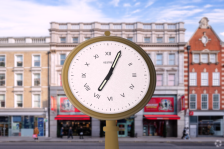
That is 7,04
